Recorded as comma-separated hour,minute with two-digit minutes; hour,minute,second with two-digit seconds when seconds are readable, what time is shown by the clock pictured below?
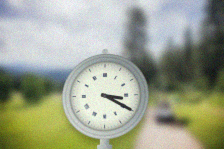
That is 3,20
